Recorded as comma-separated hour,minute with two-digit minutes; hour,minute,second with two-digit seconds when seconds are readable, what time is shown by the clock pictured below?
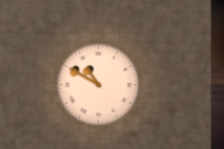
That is 10,50
